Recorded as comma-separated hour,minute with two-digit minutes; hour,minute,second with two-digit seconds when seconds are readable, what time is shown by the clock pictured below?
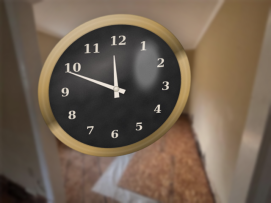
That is 11,49
